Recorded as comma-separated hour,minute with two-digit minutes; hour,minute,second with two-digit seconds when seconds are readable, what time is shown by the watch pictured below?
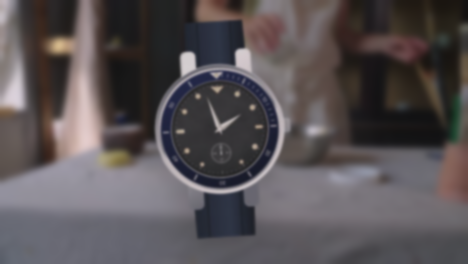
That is 1,57
